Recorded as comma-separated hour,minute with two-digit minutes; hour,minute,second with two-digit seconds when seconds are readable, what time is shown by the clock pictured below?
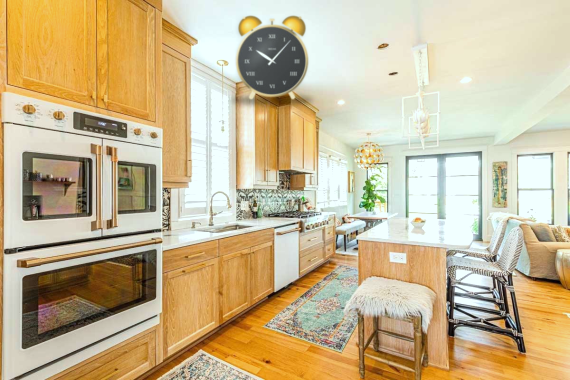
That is 10,07
